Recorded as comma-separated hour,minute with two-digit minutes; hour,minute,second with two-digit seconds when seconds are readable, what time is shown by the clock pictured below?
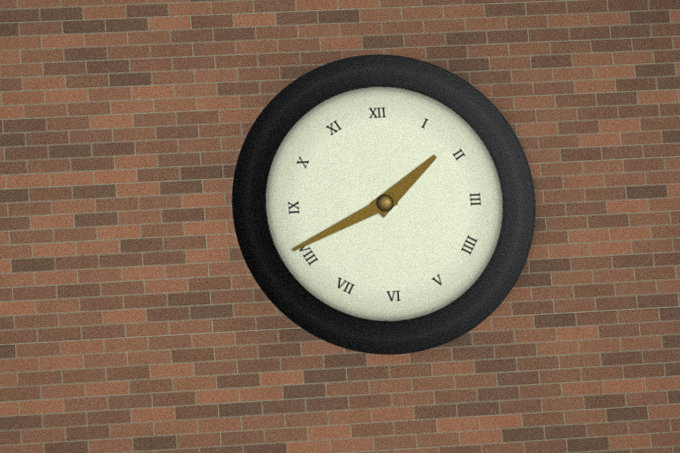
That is 1,41
